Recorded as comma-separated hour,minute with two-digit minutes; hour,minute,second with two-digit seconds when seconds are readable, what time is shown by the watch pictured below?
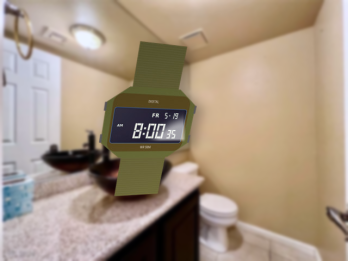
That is 8,00,35
